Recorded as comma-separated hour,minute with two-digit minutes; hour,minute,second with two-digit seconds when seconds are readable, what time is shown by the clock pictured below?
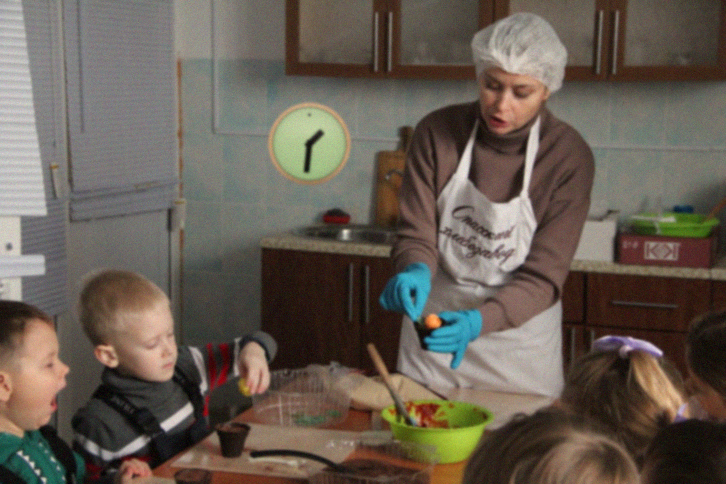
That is 1,31
